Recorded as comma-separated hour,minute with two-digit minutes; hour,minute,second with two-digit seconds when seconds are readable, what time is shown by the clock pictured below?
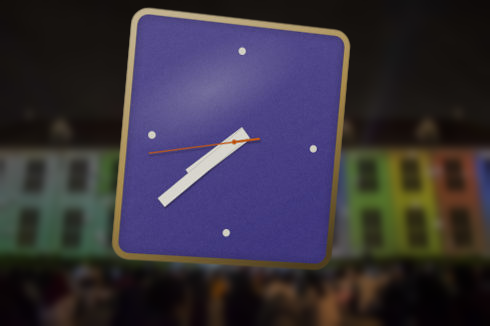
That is 7,37,43
